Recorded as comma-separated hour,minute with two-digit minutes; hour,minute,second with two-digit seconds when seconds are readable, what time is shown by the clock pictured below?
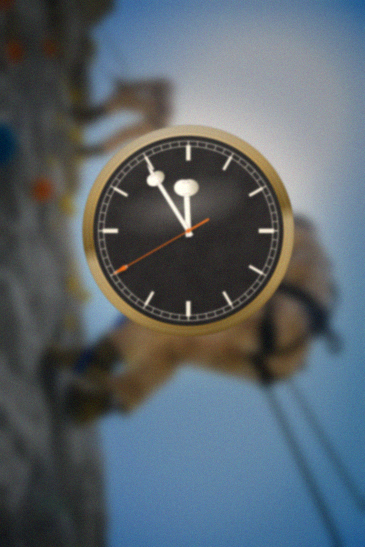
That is 11,54,40
